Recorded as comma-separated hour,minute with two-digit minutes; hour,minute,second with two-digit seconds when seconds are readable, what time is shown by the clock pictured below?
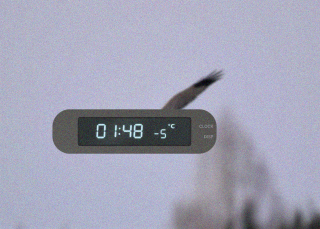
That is 1,48
